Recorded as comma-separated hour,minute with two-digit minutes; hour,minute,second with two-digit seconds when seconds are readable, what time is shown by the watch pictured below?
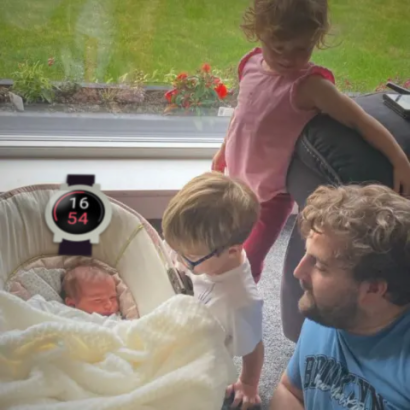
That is 16,54
